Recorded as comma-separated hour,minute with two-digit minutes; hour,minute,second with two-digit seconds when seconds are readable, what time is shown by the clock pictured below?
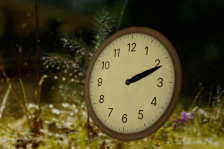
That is 2,11
